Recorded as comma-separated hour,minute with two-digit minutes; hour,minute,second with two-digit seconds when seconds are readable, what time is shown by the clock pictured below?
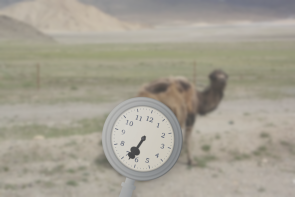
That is 6,33
